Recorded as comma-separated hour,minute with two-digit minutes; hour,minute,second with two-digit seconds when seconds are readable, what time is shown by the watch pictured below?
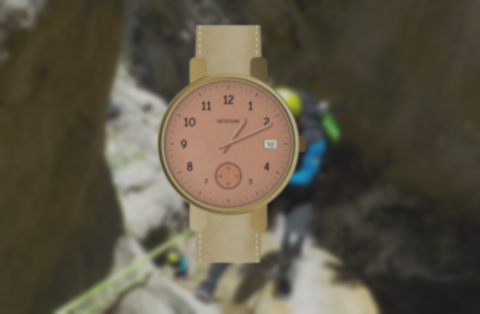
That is 1,11
